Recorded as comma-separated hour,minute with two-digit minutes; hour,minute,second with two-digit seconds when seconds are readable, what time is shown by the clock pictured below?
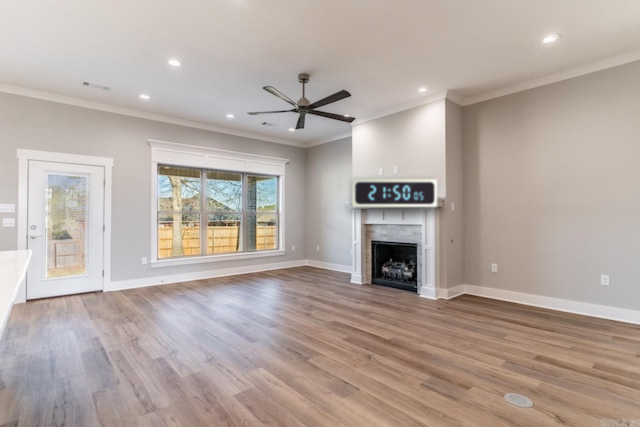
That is 21,50
